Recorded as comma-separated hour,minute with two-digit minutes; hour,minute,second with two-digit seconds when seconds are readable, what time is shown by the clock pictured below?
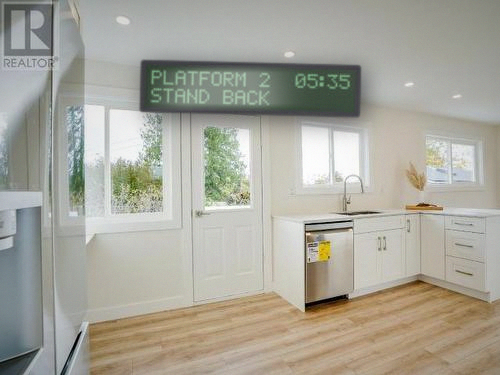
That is 5,35
